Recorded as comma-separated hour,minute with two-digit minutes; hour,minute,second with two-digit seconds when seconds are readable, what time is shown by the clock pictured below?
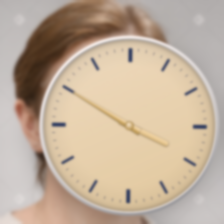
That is 3,50
